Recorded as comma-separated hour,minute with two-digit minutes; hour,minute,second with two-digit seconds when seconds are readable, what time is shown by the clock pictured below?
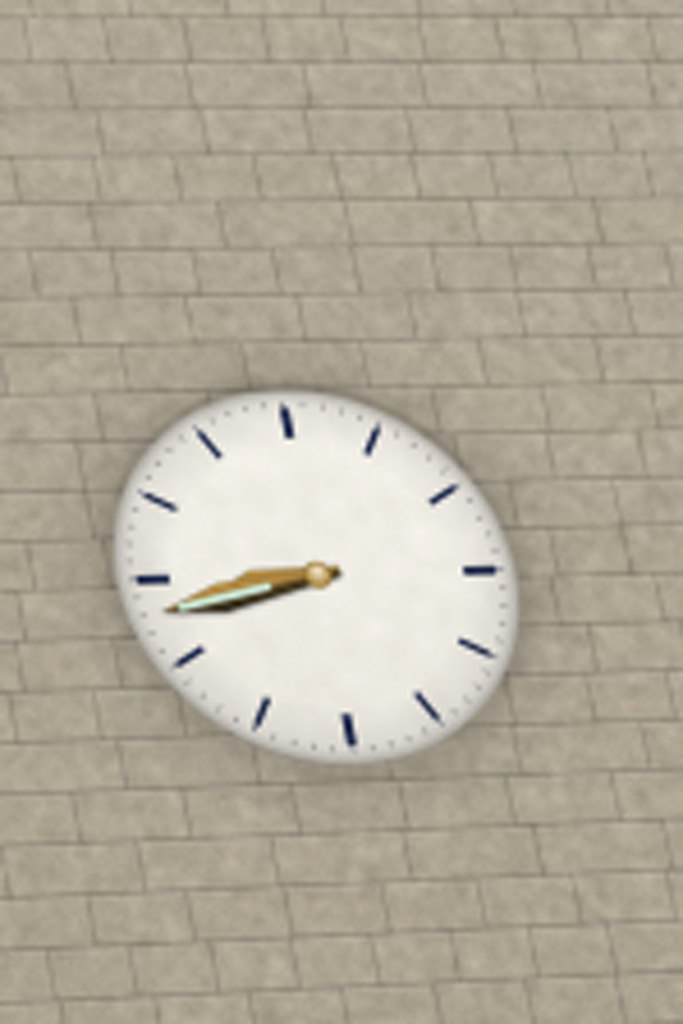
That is 8,43
